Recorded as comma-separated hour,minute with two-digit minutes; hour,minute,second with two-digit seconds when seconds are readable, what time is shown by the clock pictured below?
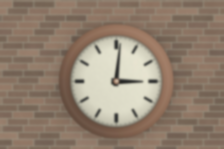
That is 3,01
